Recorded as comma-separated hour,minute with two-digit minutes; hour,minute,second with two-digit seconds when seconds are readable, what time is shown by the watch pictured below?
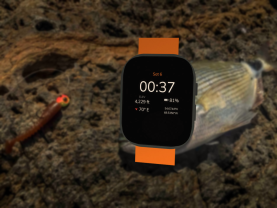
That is 0,37
